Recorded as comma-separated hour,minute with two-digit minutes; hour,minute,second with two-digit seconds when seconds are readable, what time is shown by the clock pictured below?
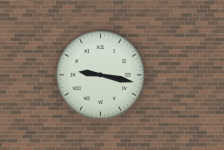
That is 9,17
